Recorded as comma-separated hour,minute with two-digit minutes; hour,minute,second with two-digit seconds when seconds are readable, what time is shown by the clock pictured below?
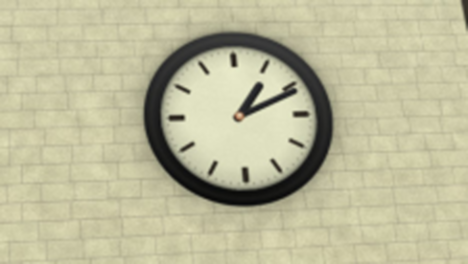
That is 1,11
